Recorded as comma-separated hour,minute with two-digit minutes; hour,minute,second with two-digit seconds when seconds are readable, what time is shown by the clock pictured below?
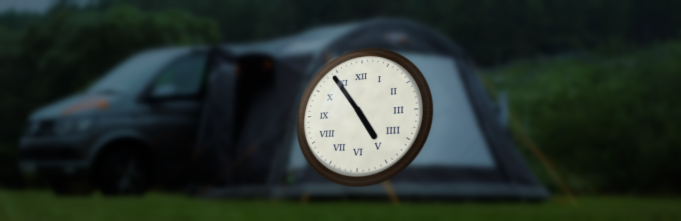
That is 4,54
